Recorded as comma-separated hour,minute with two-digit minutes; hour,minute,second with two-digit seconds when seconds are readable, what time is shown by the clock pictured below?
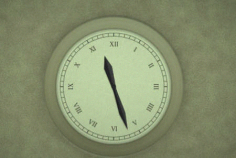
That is 11,27
